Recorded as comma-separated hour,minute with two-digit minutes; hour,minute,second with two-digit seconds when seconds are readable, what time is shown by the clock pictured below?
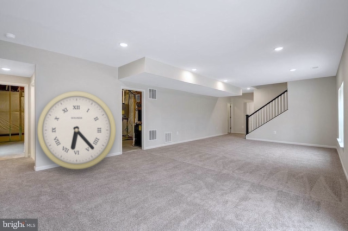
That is 6,23
